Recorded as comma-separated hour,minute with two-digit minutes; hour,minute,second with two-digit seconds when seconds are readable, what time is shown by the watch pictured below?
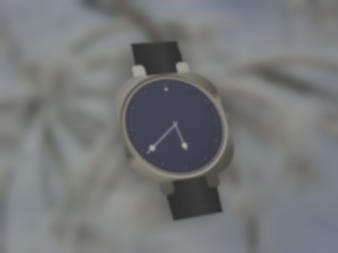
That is 5,39
